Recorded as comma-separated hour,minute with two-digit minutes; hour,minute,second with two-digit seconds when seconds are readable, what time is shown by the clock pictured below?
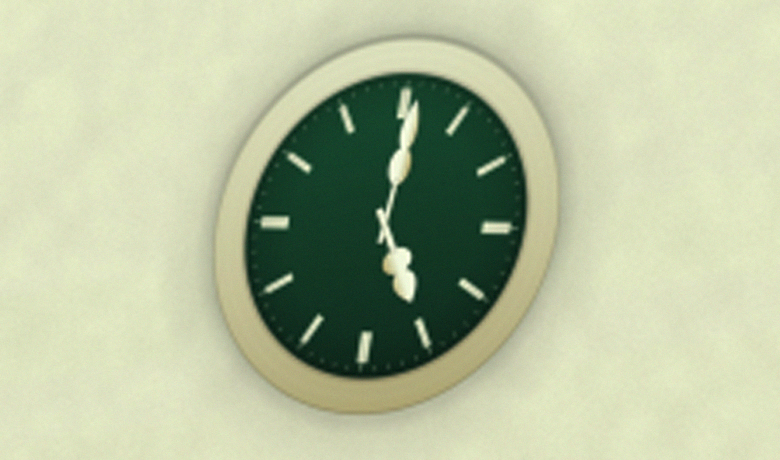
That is 5,01
